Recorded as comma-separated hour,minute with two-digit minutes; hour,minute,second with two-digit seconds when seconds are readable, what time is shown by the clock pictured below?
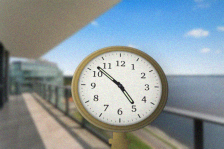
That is 4,52
